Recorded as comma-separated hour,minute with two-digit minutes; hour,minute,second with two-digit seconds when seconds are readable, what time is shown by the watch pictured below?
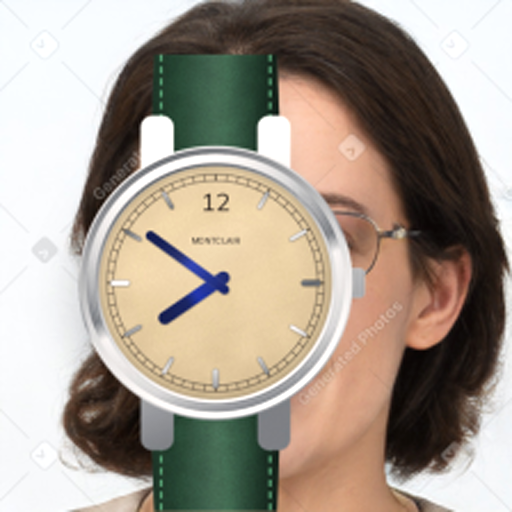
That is 7,51
